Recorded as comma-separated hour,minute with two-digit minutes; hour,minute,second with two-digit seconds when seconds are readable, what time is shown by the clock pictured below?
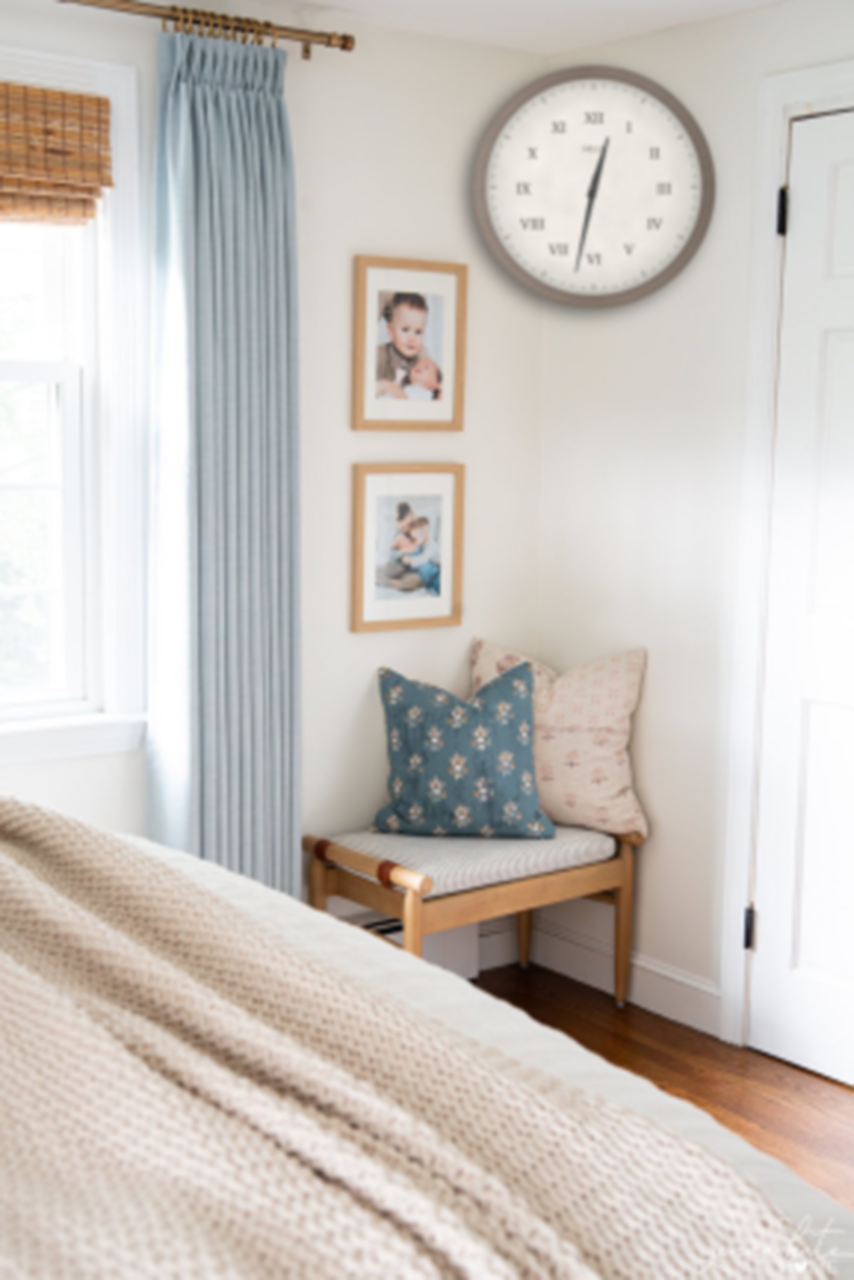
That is 12,32
